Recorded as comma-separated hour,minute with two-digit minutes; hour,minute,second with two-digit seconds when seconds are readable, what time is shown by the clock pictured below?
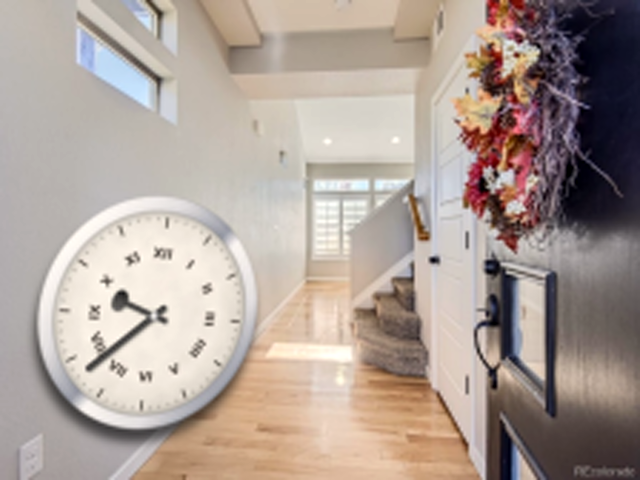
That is 9,38
